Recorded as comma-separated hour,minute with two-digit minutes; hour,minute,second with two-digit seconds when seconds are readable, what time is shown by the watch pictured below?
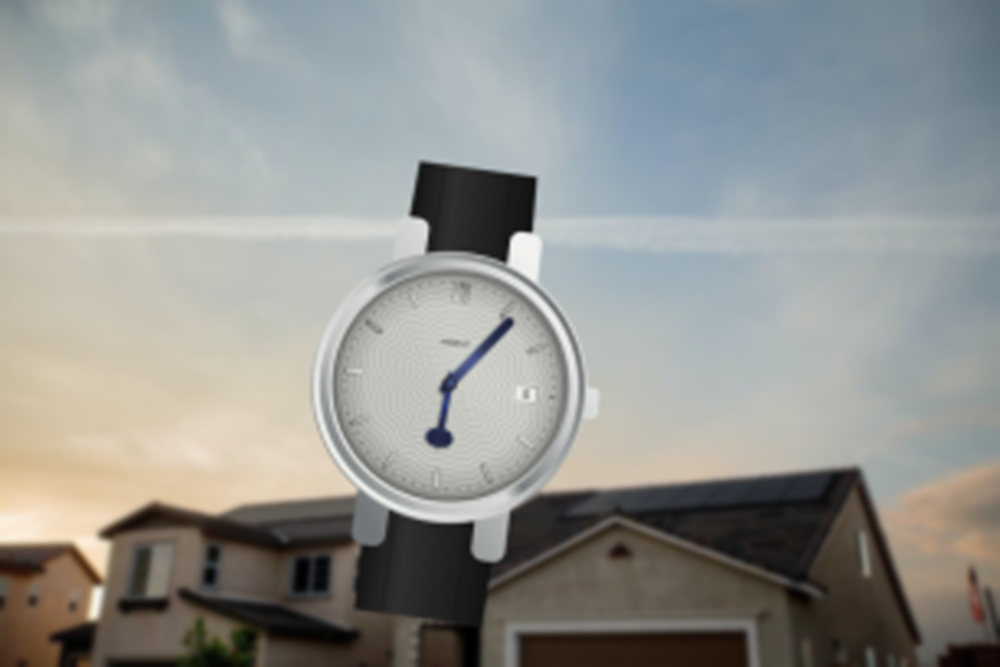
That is 6,06
